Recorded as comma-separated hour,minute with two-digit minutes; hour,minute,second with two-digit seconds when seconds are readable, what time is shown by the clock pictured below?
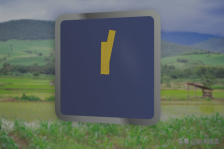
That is 12,02
